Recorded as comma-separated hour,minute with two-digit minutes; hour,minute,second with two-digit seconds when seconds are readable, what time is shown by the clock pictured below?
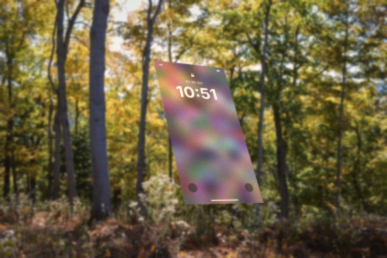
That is 10,51
